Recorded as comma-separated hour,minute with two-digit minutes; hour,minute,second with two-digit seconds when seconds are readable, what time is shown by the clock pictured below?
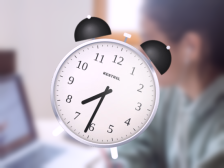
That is 7,31
